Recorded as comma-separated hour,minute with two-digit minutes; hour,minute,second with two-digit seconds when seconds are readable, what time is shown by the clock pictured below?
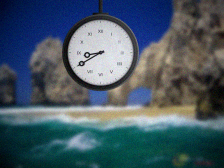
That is 8,40
